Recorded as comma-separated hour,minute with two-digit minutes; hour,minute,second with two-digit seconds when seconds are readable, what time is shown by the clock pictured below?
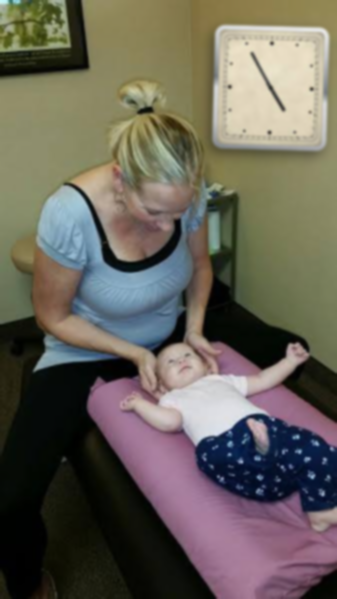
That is 4,55
